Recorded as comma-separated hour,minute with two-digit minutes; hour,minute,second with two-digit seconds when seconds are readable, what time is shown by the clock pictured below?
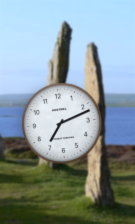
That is 7,12
